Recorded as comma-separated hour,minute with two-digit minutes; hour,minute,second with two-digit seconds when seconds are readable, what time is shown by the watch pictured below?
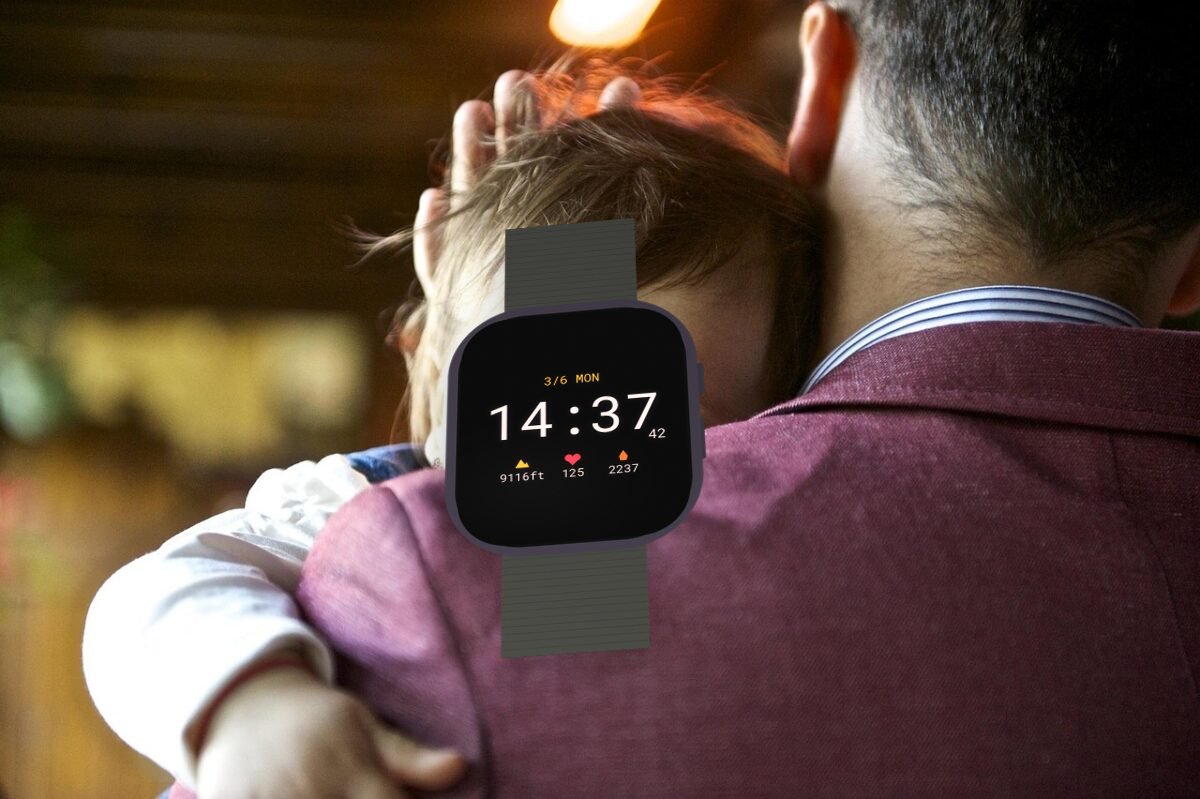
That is 14,37,42
